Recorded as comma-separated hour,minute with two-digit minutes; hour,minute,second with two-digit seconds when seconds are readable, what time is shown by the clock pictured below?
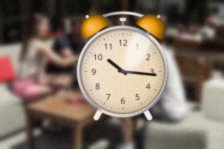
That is 10,16
